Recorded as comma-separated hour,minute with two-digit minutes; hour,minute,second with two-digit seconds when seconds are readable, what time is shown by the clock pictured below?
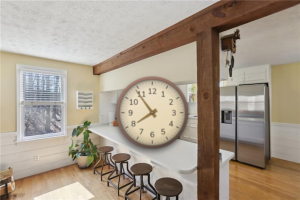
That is 7,54
